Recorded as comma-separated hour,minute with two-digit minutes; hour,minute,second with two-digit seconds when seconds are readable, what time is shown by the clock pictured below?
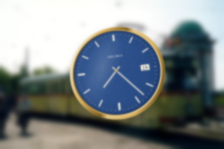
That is 7,23
